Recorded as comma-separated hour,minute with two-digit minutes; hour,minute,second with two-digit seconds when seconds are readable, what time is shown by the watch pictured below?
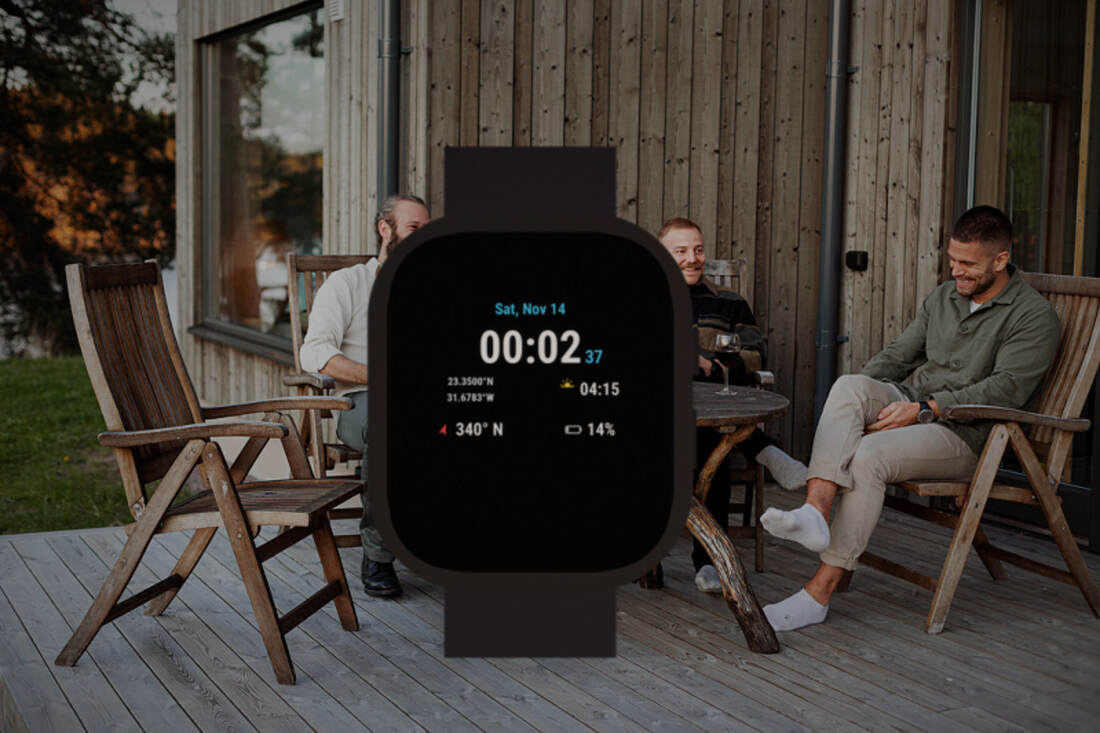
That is 0,02,37
